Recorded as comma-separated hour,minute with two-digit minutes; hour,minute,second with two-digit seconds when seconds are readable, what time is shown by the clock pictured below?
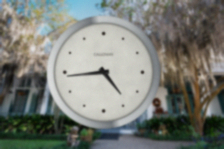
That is 4,44
